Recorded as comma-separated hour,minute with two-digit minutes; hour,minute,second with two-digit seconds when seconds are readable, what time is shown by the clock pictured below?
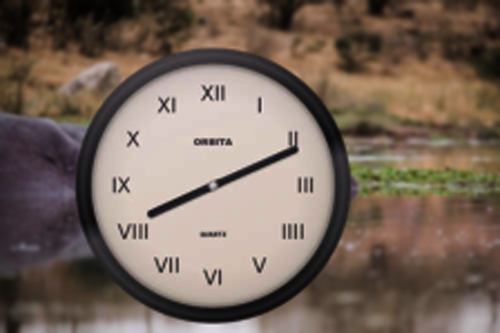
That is 8,11
